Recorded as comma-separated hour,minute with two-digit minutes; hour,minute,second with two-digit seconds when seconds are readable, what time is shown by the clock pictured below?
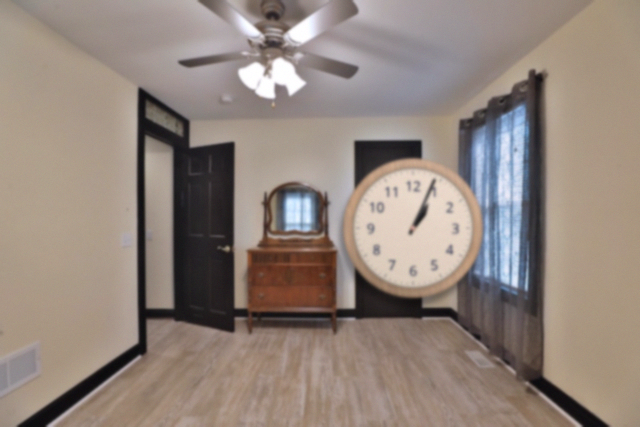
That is 1,04
